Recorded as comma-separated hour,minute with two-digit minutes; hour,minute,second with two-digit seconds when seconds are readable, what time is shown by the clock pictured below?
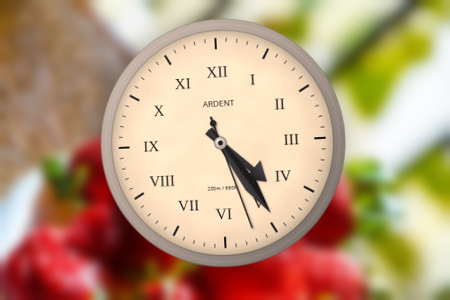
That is 4,24,27
